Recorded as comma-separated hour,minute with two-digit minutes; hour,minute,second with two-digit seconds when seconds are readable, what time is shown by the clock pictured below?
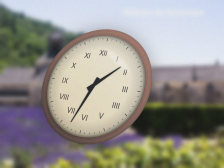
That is 1,33
